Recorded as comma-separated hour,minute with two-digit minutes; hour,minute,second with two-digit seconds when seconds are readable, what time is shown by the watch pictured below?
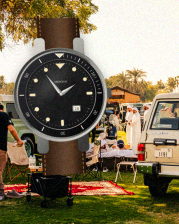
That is 1,54
